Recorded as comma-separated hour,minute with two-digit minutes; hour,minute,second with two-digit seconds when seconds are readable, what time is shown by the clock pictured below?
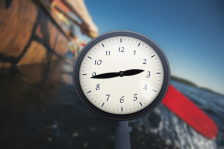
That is 2,44
